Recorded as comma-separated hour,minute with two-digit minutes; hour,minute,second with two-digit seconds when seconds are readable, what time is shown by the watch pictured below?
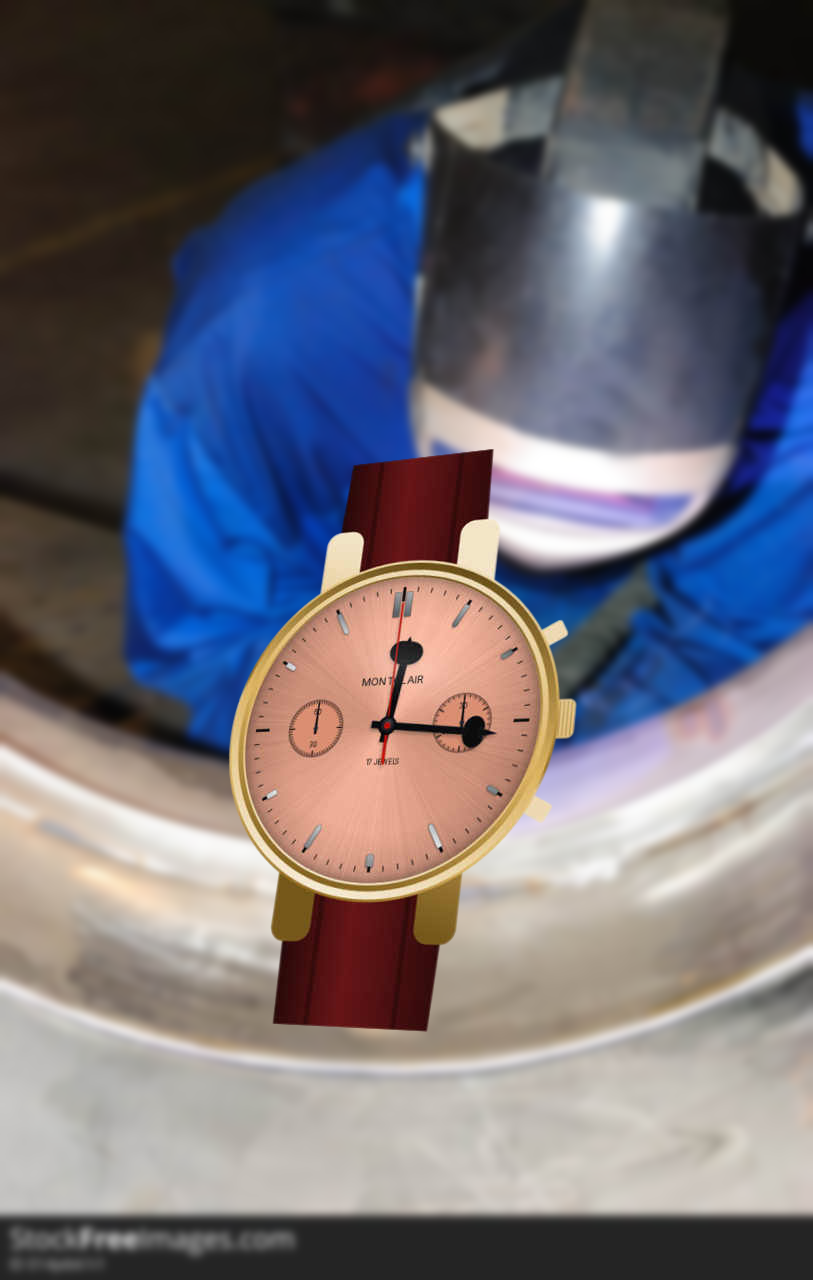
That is 12,16
